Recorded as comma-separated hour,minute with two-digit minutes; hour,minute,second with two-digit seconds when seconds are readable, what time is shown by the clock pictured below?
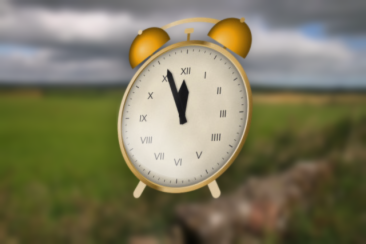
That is 11,56
